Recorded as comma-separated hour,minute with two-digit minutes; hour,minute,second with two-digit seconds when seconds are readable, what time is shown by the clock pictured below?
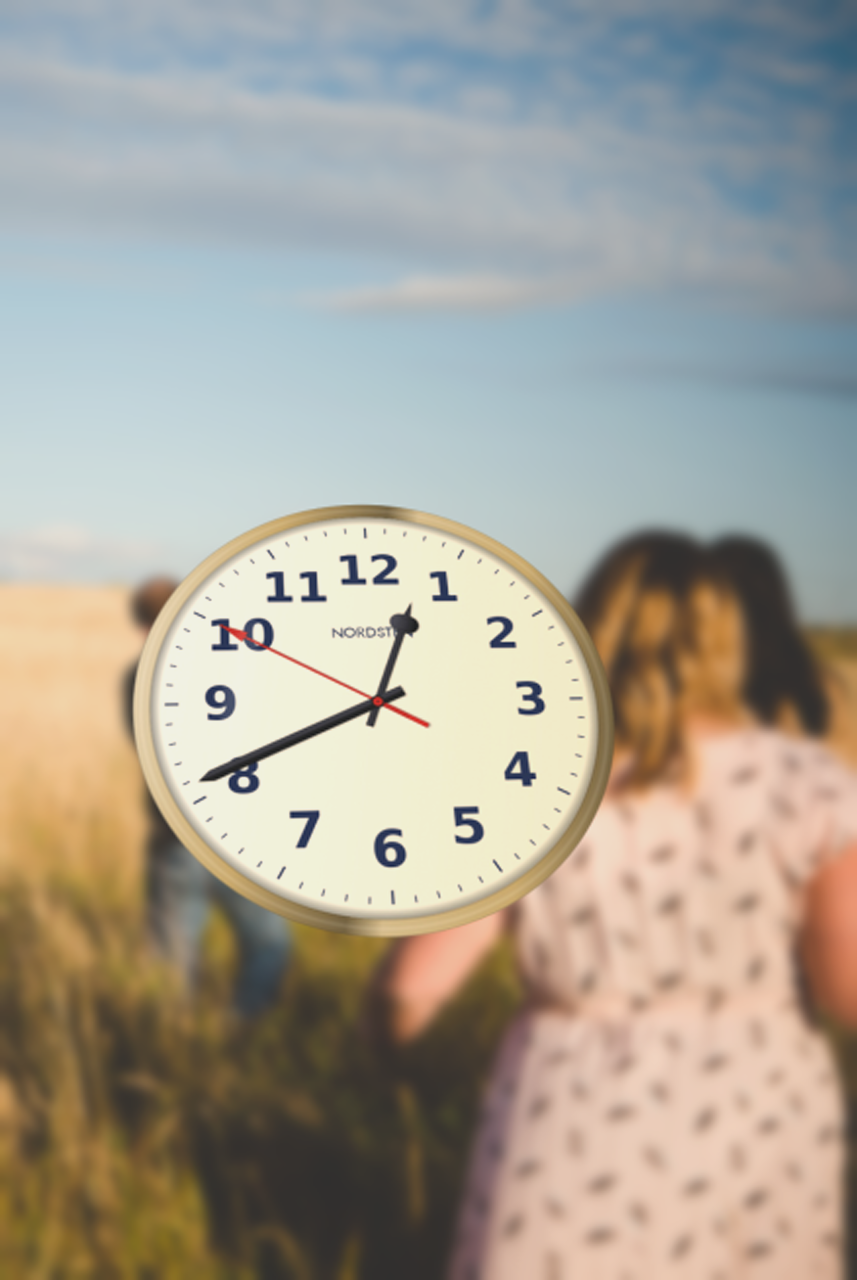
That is 12,40,50
